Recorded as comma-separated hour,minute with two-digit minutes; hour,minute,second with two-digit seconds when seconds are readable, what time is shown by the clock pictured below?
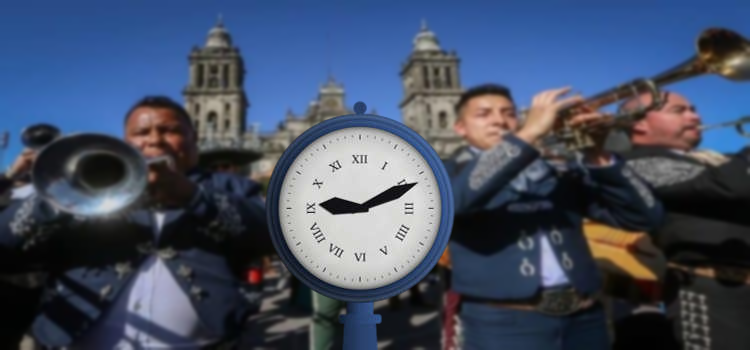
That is 9,11
